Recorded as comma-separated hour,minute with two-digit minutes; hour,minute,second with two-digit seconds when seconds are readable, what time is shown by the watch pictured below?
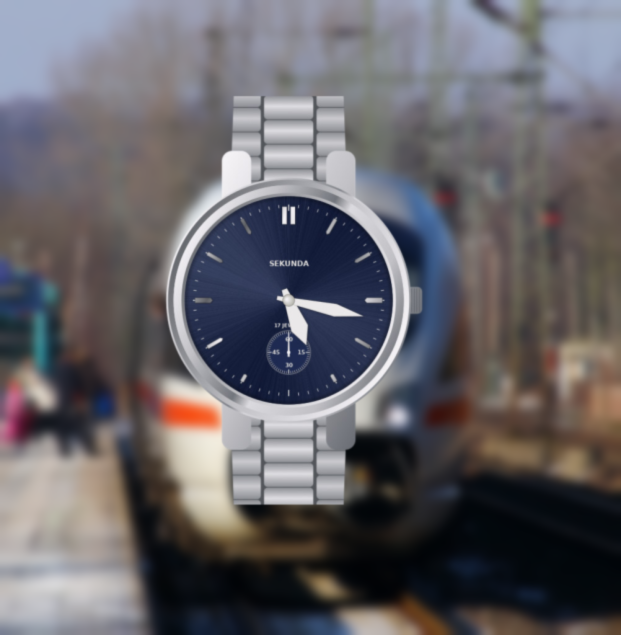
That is 5,17
